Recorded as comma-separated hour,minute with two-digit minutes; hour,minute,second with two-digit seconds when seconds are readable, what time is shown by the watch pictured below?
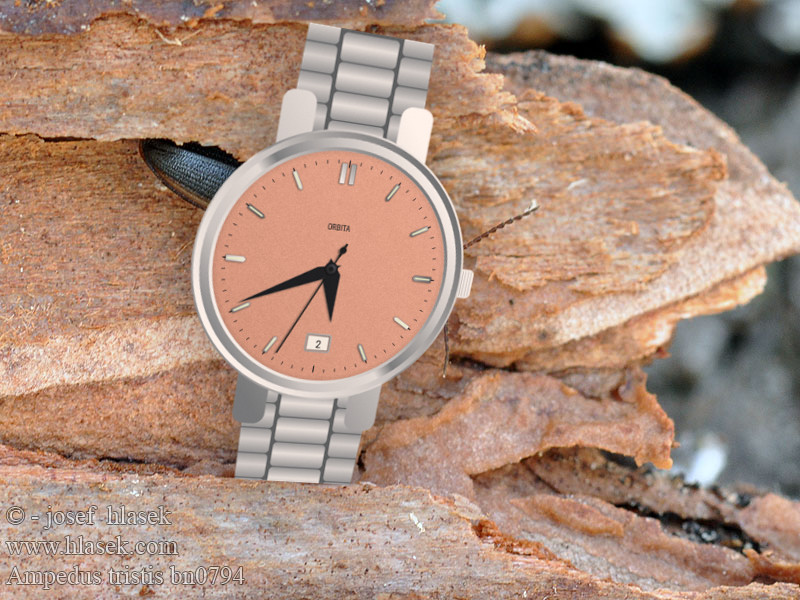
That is 5,40,34
